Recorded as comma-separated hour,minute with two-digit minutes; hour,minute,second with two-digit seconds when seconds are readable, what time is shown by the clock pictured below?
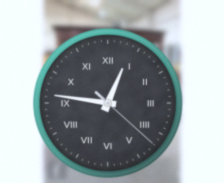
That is 12,46,22
